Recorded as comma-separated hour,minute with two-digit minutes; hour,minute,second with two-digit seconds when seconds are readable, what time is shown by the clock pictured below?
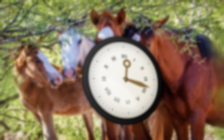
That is 12,18
